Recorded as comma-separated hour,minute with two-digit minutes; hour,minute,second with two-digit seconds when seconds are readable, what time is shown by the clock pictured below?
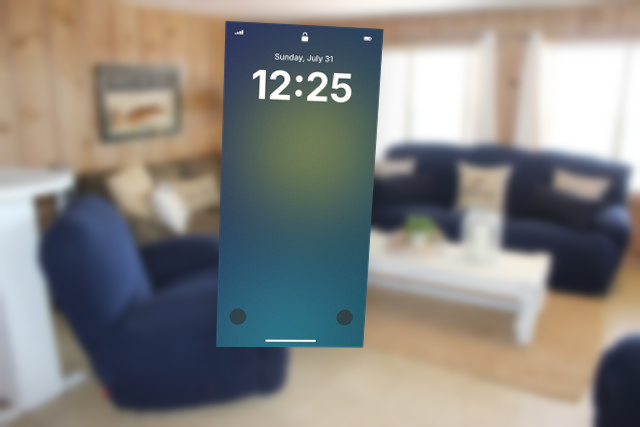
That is 12,25
